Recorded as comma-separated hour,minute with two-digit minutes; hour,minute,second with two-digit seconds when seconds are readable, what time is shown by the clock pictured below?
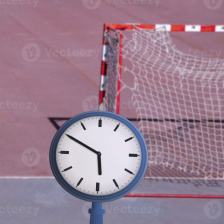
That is 5,50
